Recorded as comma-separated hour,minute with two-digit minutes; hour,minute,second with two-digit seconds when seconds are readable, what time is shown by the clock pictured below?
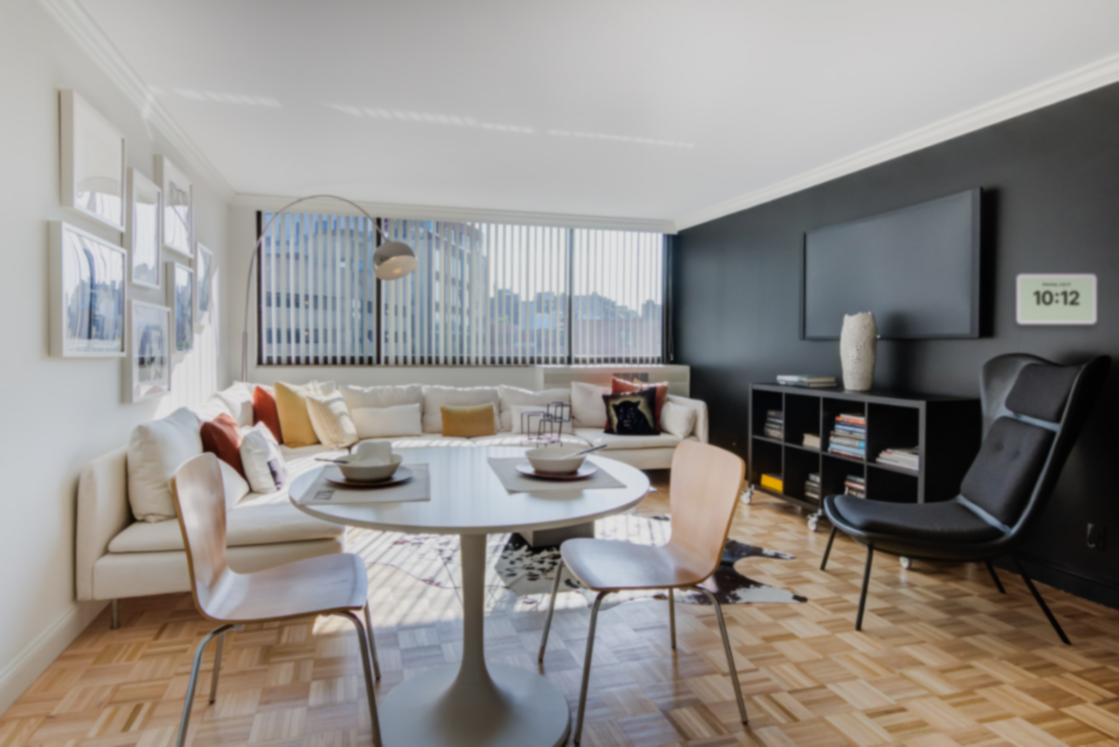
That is 10,12
